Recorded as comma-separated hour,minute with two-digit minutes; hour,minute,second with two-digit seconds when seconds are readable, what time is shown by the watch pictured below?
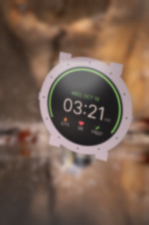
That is 3,21
